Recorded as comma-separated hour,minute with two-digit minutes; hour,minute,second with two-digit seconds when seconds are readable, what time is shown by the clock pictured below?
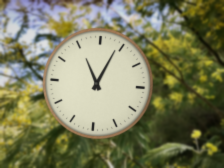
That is 11,04
